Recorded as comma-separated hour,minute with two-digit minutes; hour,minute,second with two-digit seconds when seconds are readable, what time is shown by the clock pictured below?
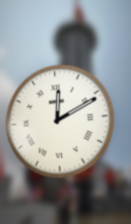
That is 12,11
